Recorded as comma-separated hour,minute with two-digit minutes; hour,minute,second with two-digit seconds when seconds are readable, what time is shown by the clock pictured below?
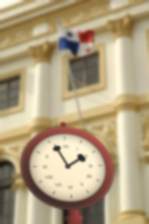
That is 1,56
